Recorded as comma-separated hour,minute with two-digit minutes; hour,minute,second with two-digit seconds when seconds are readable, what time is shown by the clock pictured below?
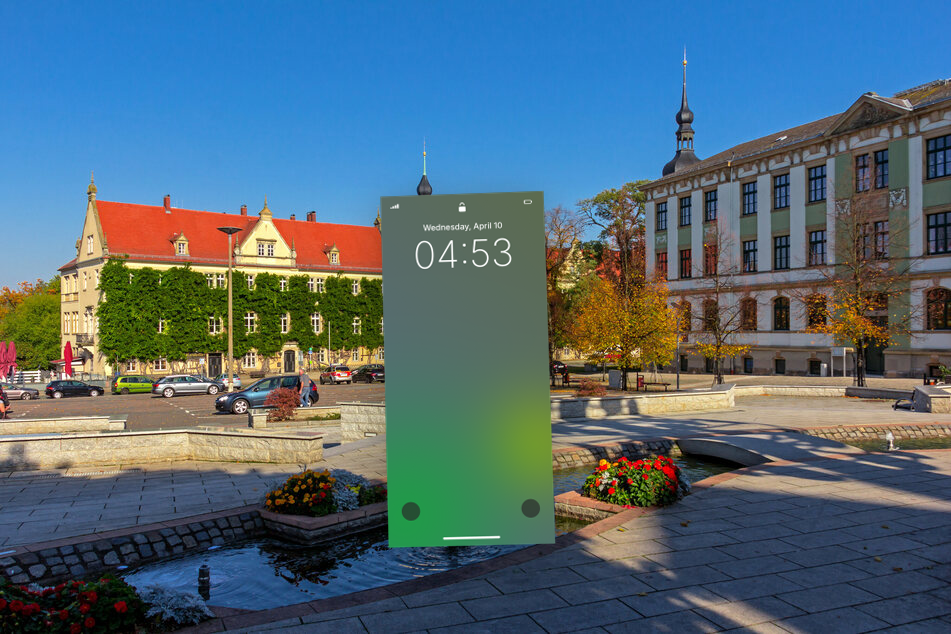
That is 4,53
